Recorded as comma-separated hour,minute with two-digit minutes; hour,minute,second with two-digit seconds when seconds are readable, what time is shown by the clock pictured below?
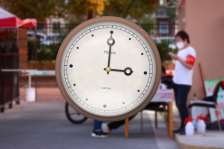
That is 3,00
